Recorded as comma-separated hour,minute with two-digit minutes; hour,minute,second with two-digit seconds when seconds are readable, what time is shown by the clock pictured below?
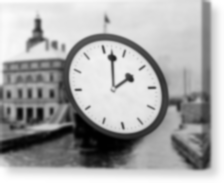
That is 2,02
